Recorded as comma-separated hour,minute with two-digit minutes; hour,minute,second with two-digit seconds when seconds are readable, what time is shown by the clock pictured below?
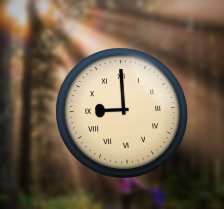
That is 9,00
